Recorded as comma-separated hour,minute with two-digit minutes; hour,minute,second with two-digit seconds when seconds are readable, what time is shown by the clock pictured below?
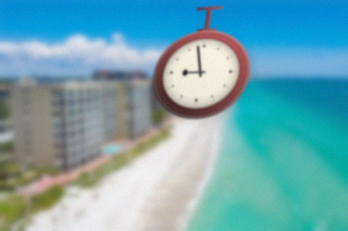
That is 8,58
